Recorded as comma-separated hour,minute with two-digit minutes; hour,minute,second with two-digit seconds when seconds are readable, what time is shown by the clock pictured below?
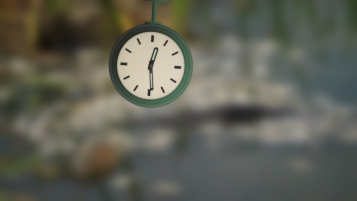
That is 12,29
